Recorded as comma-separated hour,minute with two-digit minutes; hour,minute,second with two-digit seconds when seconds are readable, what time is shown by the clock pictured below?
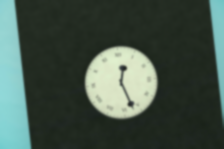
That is 12,27
